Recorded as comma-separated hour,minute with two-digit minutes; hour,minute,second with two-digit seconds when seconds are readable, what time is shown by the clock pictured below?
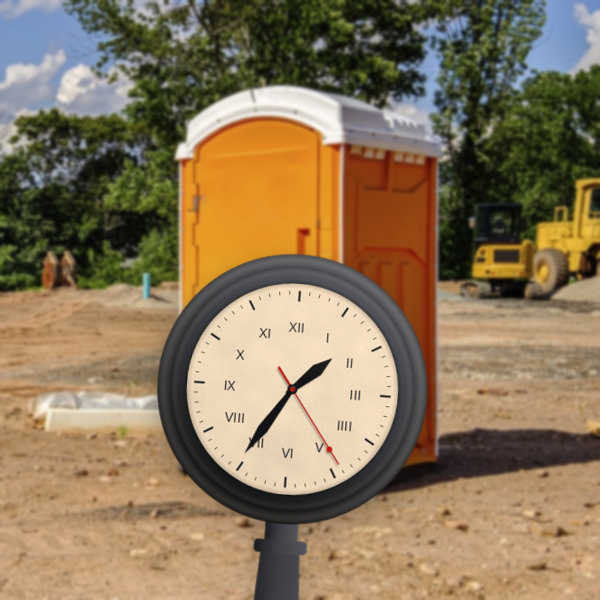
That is 1,35,24
